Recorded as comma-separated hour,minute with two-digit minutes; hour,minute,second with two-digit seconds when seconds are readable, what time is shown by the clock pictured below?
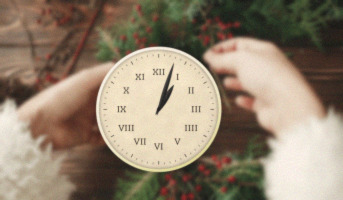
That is 1,03
